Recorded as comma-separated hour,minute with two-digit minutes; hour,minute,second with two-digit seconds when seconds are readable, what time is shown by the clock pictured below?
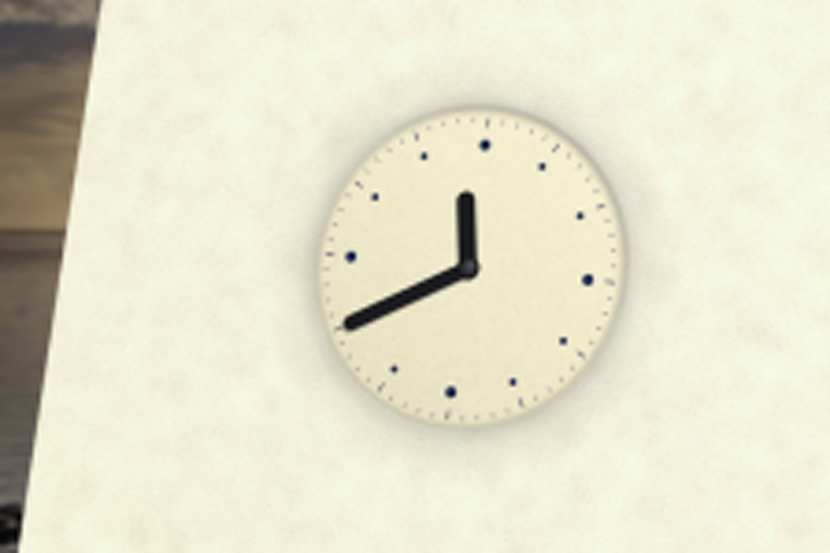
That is 11,40
